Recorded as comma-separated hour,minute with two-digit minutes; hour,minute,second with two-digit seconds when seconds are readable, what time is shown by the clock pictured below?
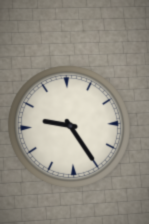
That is 9,25
